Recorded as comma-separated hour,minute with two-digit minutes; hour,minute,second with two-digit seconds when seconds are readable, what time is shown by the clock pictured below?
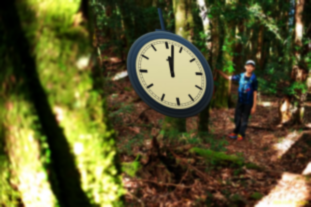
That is 12,02
